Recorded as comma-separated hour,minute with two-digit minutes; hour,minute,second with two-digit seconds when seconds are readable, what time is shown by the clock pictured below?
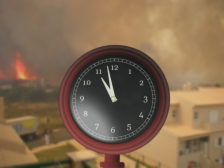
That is 10,58
